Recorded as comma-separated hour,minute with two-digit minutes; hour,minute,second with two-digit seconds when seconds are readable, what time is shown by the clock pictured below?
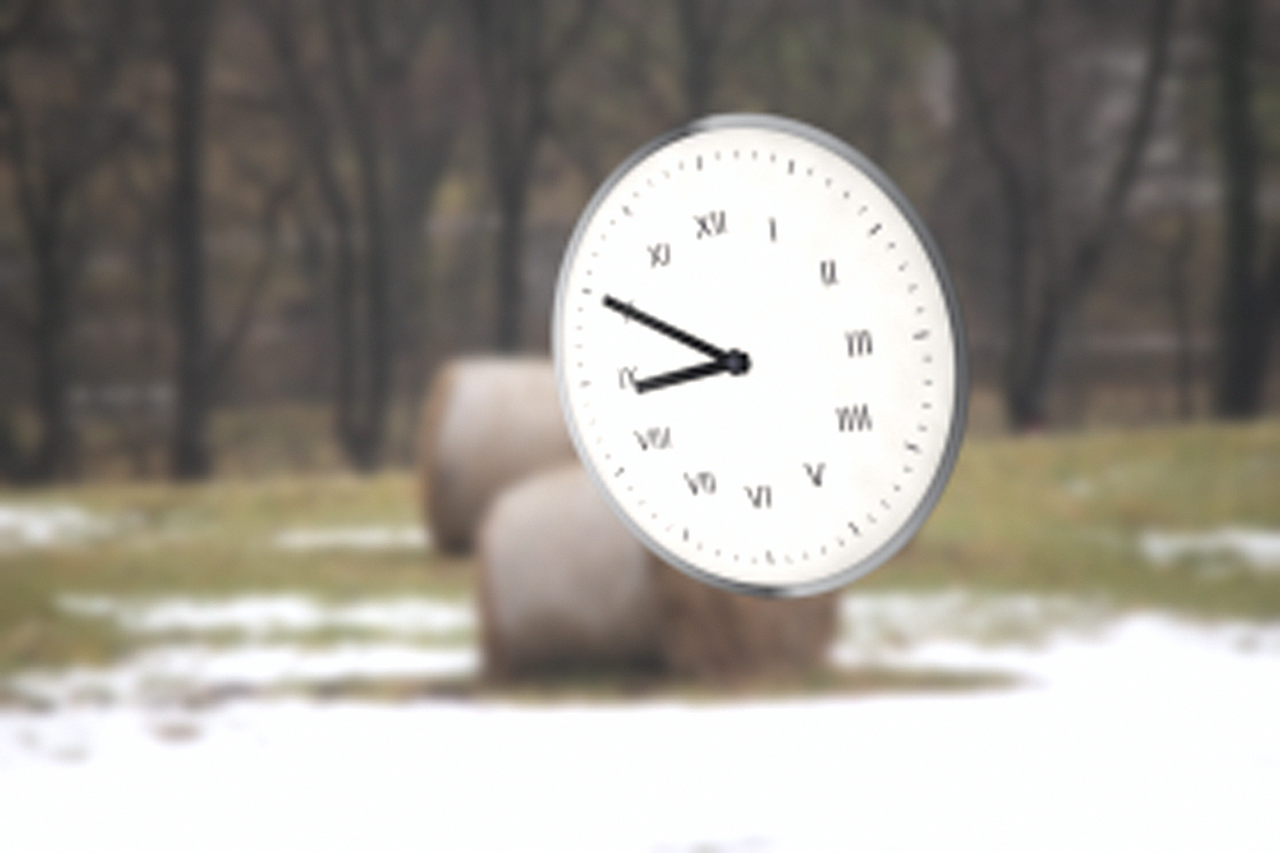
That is 8,50
